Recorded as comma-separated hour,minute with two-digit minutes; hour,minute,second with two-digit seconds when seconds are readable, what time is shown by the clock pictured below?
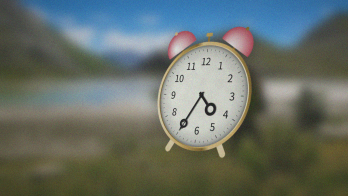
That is 4,35
